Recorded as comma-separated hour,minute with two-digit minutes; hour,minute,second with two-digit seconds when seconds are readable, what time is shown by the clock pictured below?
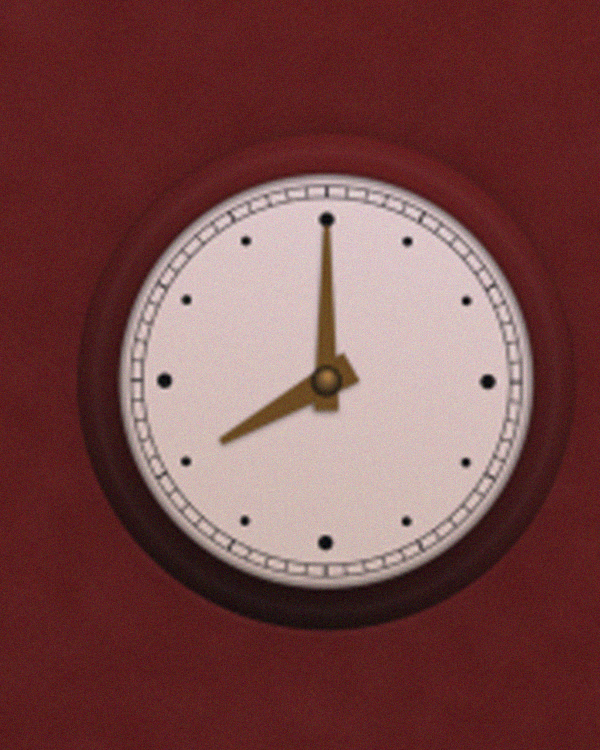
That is 8,00
